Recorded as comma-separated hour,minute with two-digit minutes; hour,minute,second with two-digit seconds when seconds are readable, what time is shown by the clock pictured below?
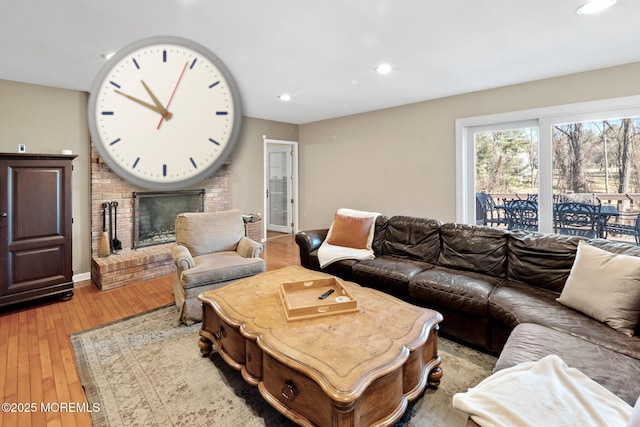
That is 10,49,04
